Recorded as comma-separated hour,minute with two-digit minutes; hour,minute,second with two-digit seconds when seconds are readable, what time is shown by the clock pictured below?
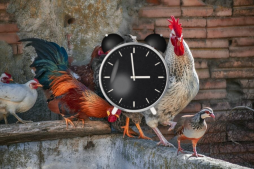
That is 2,59
